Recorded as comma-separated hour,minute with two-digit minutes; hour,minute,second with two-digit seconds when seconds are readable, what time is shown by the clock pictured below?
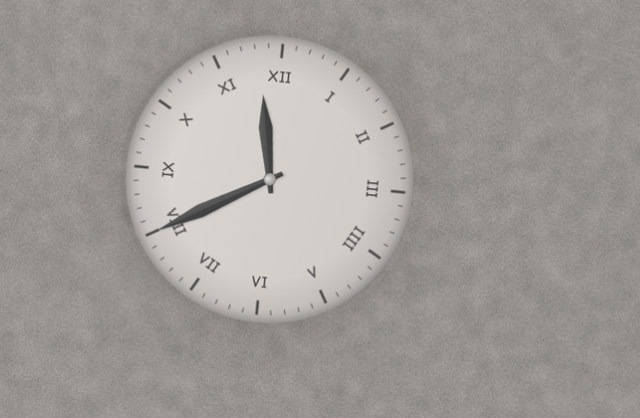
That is 11,40
